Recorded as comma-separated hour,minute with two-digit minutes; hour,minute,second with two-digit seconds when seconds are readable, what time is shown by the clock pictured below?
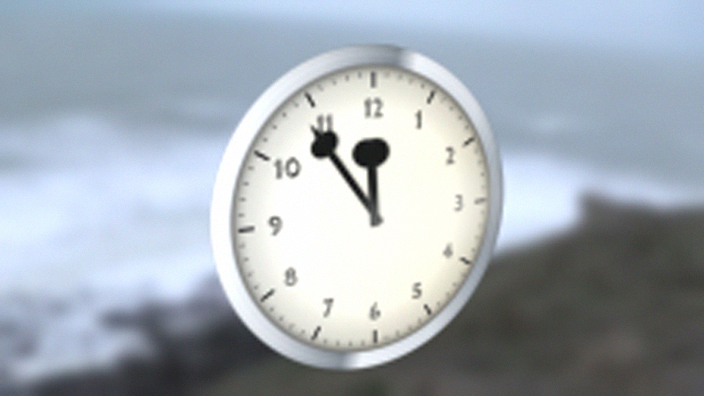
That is 11,54
